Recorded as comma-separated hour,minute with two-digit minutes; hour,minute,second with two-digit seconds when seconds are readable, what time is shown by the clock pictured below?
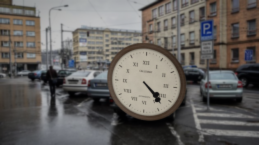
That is 4,23
